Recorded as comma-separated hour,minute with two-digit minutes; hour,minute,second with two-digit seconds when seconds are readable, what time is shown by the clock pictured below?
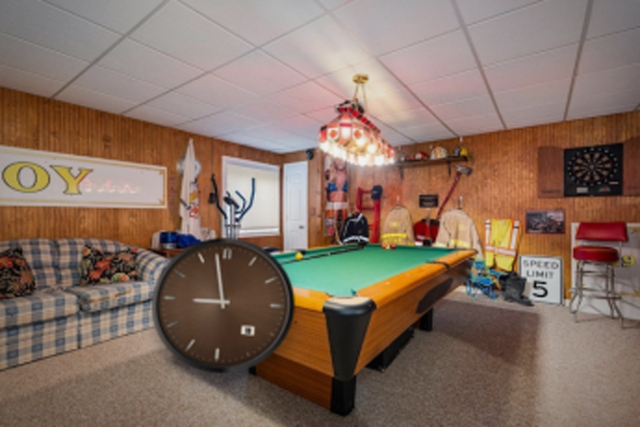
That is 8,58
